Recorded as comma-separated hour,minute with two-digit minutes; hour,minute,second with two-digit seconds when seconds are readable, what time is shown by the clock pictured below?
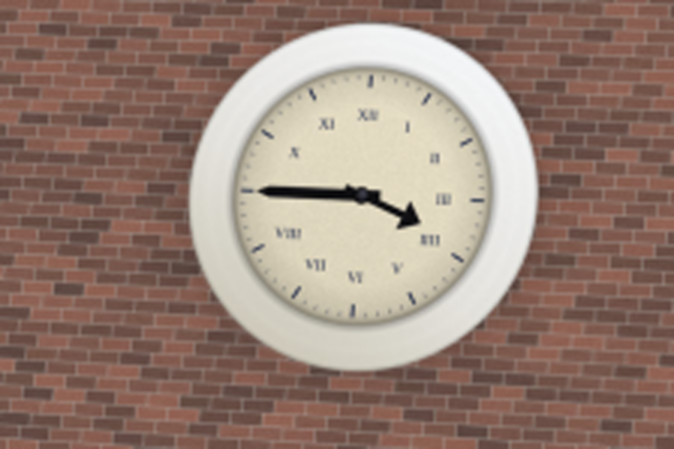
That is 3,45
